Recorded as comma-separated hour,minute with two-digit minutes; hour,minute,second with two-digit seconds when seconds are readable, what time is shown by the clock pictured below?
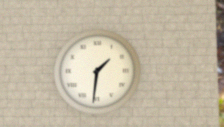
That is 1,31
